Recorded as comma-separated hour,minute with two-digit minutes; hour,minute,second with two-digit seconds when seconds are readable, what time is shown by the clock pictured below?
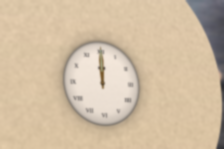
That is 12,00
